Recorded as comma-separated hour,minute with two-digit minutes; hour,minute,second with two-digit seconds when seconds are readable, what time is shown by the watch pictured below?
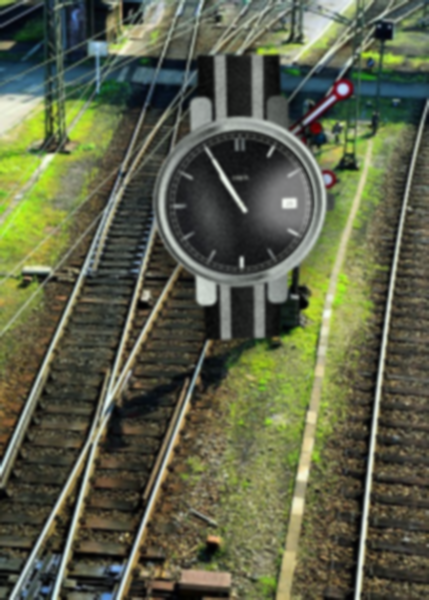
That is 10,55
